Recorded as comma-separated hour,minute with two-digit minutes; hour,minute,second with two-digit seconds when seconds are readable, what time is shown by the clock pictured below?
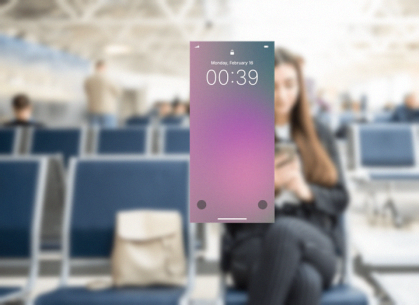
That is 0,39
